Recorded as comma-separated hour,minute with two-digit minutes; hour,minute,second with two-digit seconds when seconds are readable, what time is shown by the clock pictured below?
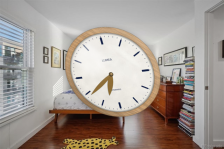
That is 6,39
